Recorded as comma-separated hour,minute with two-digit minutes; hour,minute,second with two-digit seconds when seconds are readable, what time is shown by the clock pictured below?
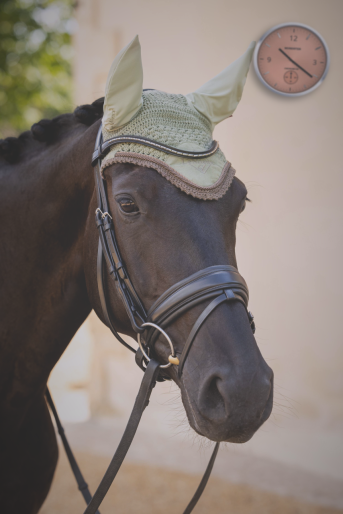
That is 10,21
